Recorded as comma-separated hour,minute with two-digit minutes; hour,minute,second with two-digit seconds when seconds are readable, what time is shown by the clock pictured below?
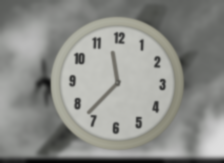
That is 11,37
